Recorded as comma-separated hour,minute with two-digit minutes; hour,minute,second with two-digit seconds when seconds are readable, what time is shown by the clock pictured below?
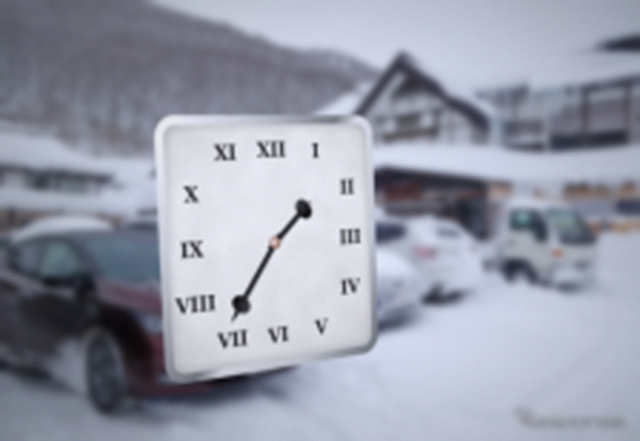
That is 1,36
